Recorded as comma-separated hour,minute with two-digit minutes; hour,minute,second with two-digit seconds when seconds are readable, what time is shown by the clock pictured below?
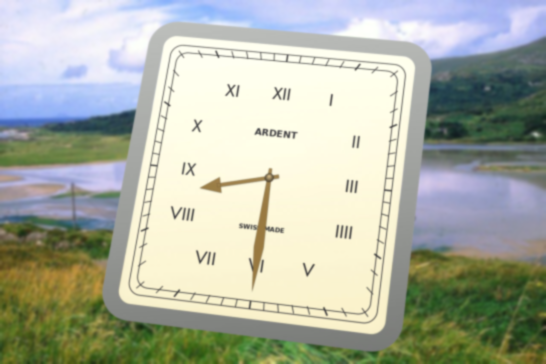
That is 8,30
